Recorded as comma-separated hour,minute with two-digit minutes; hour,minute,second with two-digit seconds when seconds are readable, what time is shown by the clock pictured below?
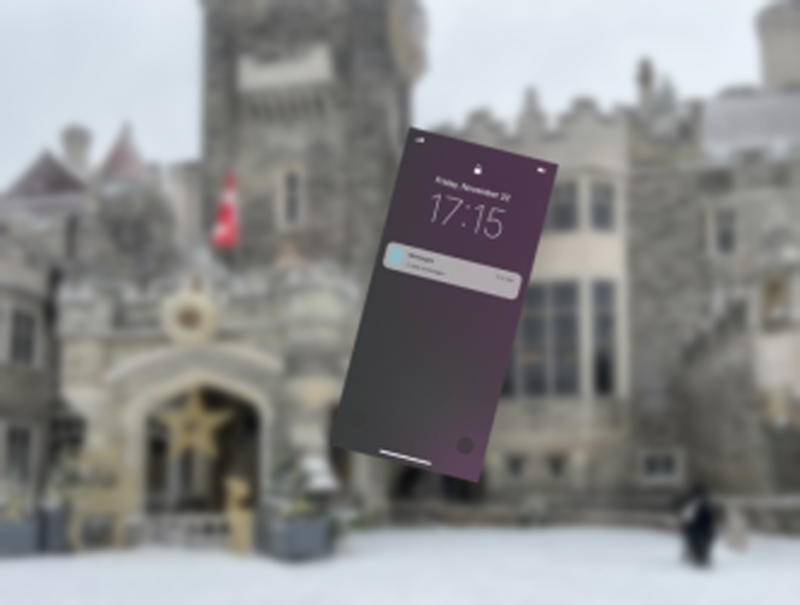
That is 17,15
